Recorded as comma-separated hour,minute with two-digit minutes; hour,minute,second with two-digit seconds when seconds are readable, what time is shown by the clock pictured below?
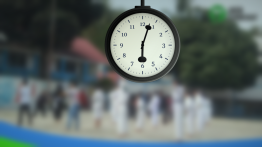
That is 6,03
